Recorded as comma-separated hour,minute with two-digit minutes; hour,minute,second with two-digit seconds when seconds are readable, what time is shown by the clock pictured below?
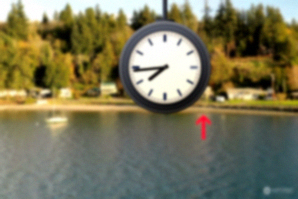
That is 7,44
